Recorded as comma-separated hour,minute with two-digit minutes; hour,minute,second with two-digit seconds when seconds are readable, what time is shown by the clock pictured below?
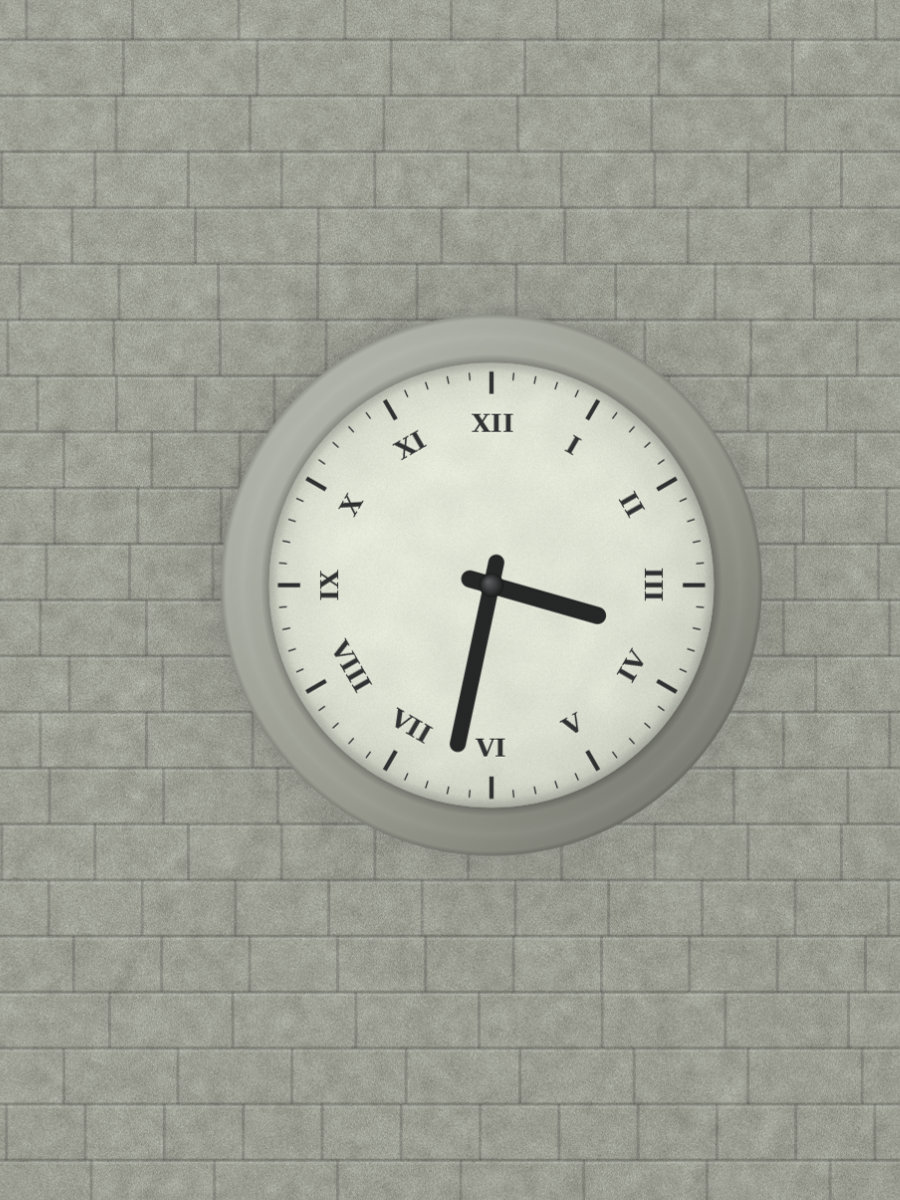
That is 3,32
